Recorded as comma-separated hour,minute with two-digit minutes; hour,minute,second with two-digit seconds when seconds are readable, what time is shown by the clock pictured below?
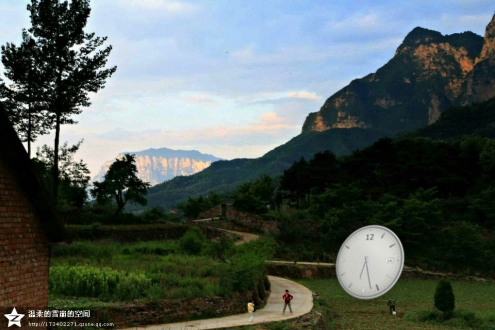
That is 6,27
